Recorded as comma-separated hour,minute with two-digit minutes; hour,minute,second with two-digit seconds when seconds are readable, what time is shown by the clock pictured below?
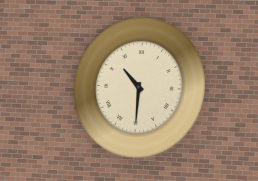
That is 10,30
